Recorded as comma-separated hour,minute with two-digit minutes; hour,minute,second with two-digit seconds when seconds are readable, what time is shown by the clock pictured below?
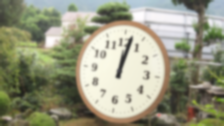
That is 12,02
